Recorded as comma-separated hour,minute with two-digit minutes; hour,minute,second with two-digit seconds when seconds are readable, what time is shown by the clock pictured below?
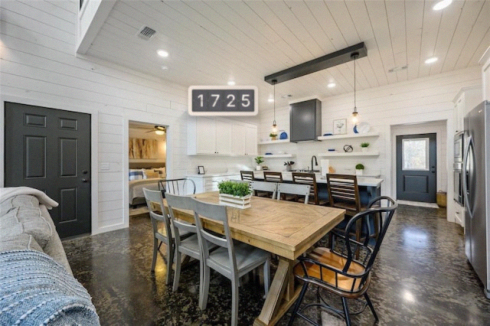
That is 17,25
